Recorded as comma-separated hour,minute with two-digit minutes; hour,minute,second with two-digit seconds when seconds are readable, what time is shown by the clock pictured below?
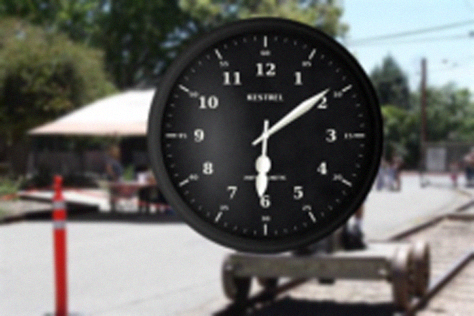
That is 6,09
